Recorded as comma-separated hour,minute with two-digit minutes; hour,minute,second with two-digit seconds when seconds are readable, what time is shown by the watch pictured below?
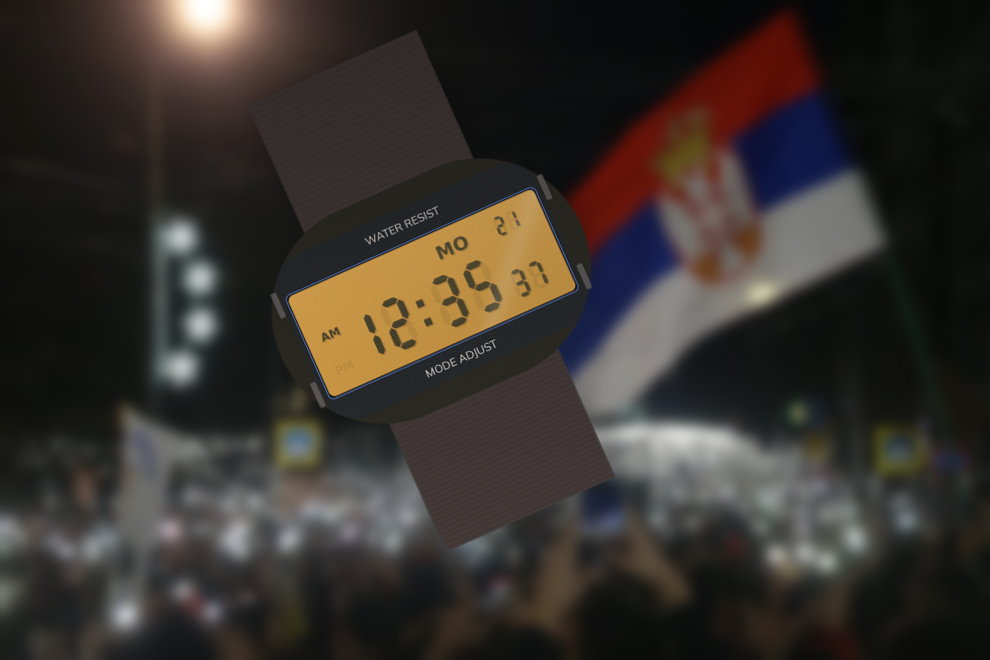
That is 12,35,37
